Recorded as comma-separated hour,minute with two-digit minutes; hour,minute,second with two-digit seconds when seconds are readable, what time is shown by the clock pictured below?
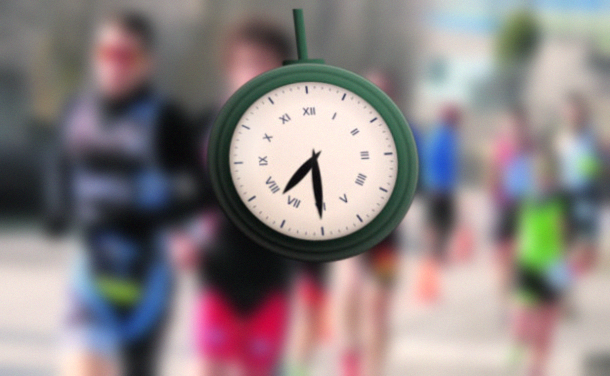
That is 7,30
